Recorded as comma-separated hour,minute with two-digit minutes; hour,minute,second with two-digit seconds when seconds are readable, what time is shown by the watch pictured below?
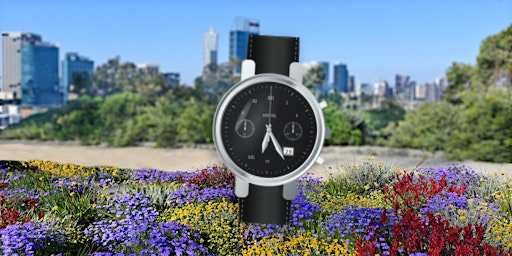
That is 6,25
